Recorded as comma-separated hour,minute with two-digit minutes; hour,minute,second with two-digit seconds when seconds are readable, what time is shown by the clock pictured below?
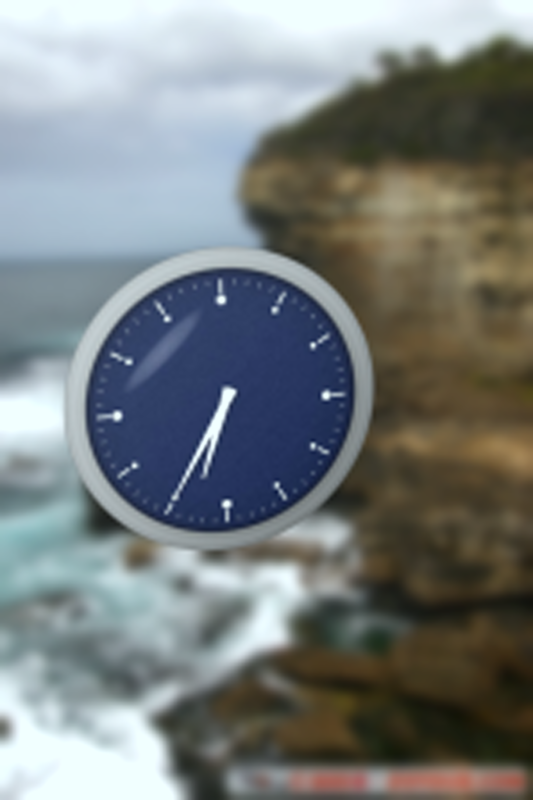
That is 6,35
